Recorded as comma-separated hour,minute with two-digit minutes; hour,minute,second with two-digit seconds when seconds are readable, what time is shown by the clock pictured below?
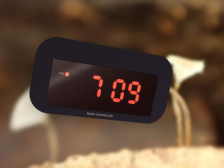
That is 7,09
